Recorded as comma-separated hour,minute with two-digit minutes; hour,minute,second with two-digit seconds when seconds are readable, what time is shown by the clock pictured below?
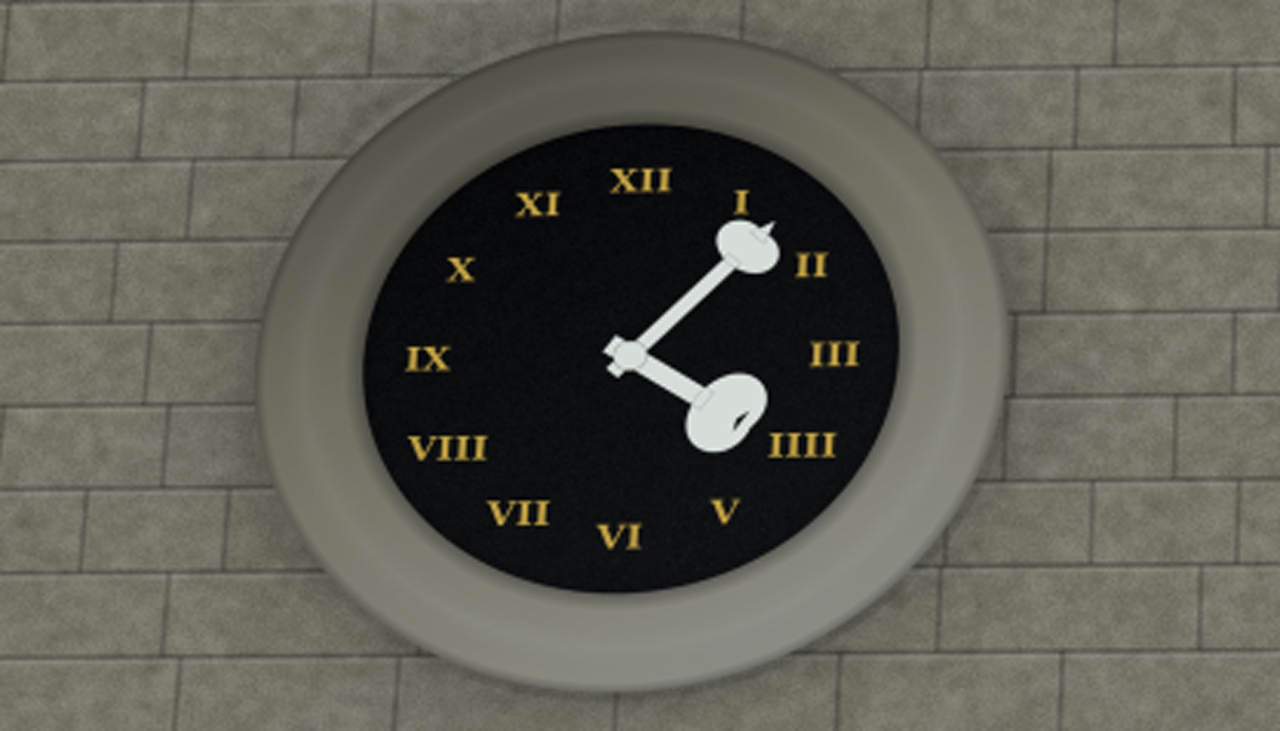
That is 4,07
